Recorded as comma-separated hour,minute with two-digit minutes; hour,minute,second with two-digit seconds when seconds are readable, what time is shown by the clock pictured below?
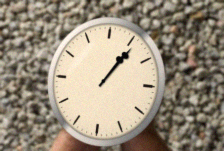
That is 1,06
